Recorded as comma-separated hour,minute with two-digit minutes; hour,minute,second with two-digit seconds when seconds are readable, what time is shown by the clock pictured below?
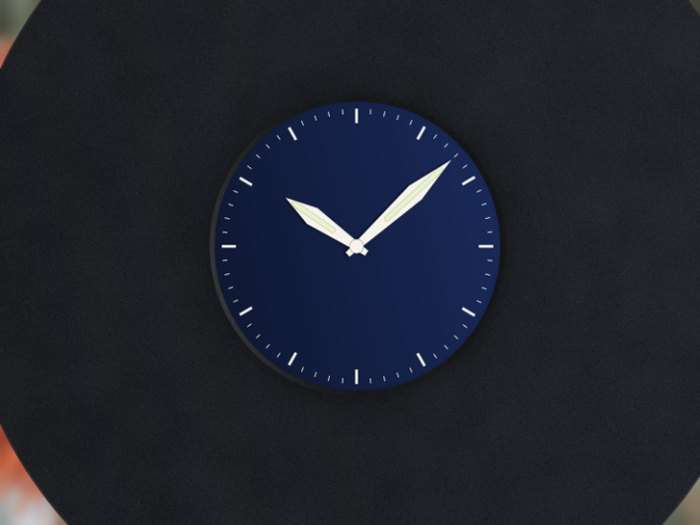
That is 10,08
